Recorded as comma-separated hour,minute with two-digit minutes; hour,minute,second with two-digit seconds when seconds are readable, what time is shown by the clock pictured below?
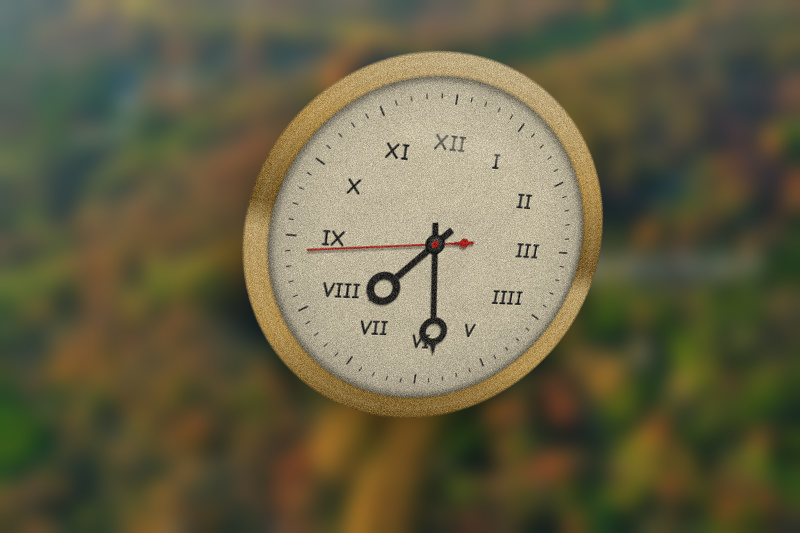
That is 7,28,44
